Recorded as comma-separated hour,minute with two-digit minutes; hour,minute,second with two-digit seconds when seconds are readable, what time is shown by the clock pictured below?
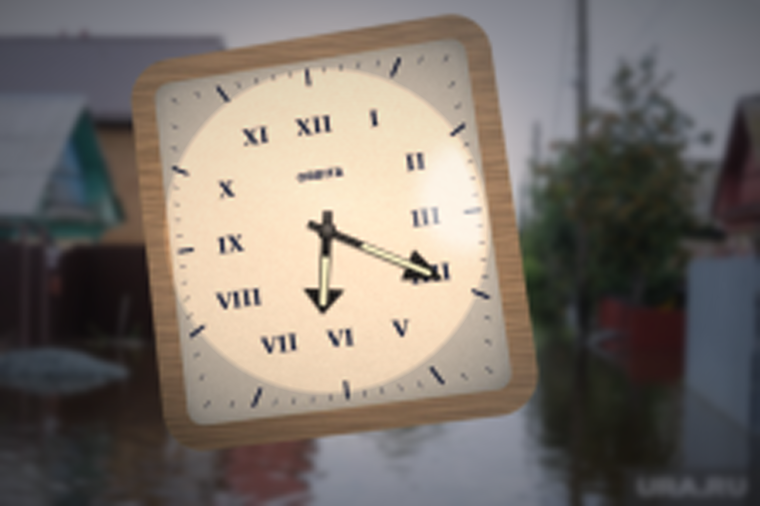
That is 6,20
